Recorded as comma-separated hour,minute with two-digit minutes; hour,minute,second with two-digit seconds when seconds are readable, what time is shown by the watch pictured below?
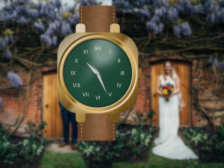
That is 10,26
